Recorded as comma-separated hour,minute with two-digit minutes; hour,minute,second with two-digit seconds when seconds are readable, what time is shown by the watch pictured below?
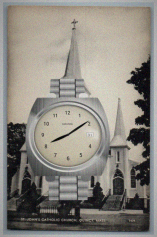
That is 8,09
